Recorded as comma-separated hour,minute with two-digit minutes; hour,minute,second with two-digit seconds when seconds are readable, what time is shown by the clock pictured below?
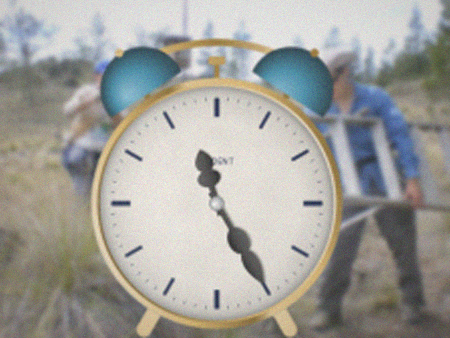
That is 11,25
